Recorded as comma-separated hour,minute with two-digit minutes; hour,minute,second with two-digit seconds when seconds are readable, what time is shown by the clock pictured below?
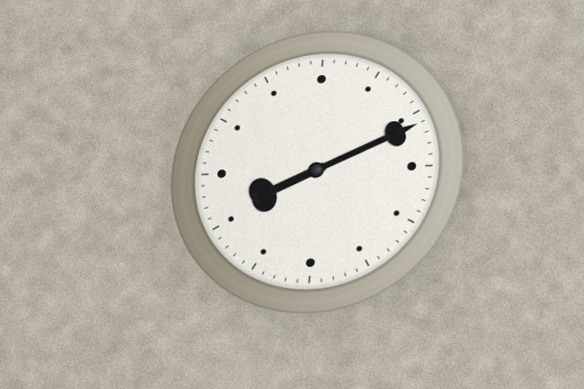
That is 8,11
